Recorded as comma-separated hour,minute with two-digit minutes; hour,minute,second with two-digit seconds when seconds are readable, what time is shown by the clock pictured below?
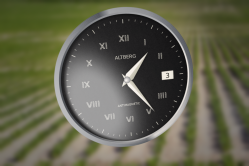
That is 1,24
